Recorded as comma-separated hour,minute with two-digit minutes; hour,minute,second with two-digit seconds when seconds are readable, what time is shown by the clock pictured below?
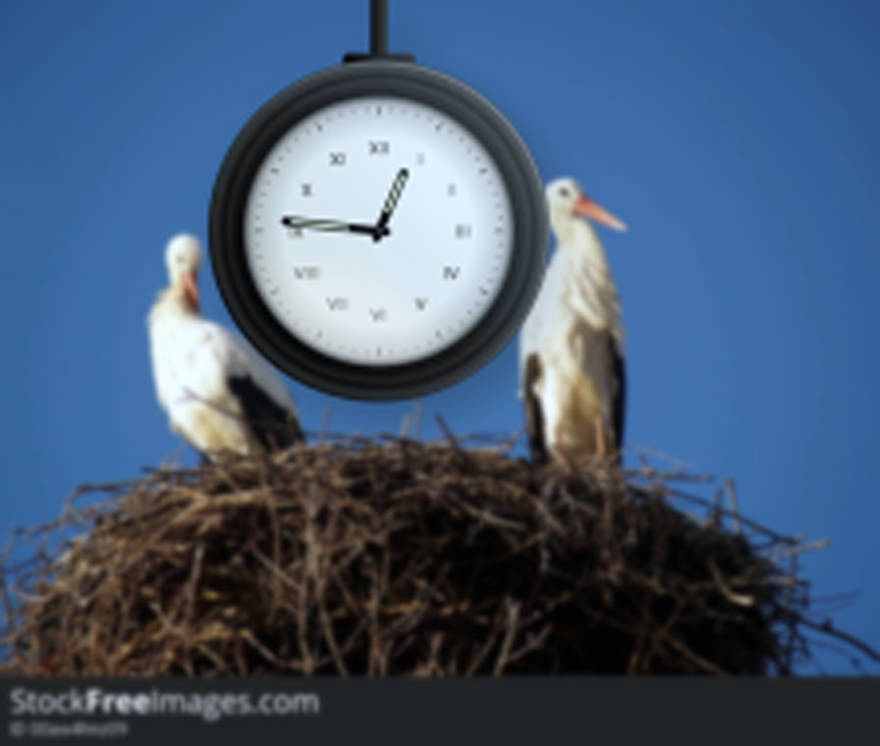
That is 12,46
